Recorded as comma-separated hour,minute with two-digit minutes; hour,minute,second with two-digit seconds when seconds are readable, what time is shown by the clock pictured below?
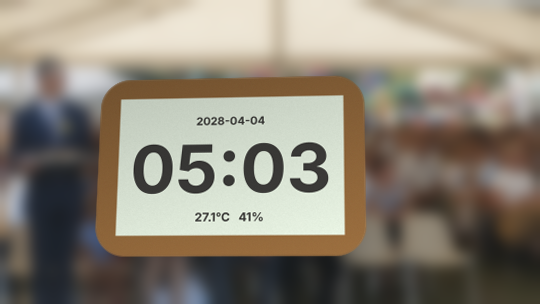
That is 5,03
